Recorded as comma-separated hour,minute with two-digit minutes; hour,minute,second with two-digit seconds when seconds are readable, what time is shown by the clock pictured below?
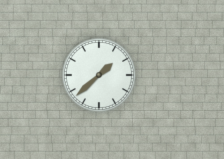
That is 1,38
